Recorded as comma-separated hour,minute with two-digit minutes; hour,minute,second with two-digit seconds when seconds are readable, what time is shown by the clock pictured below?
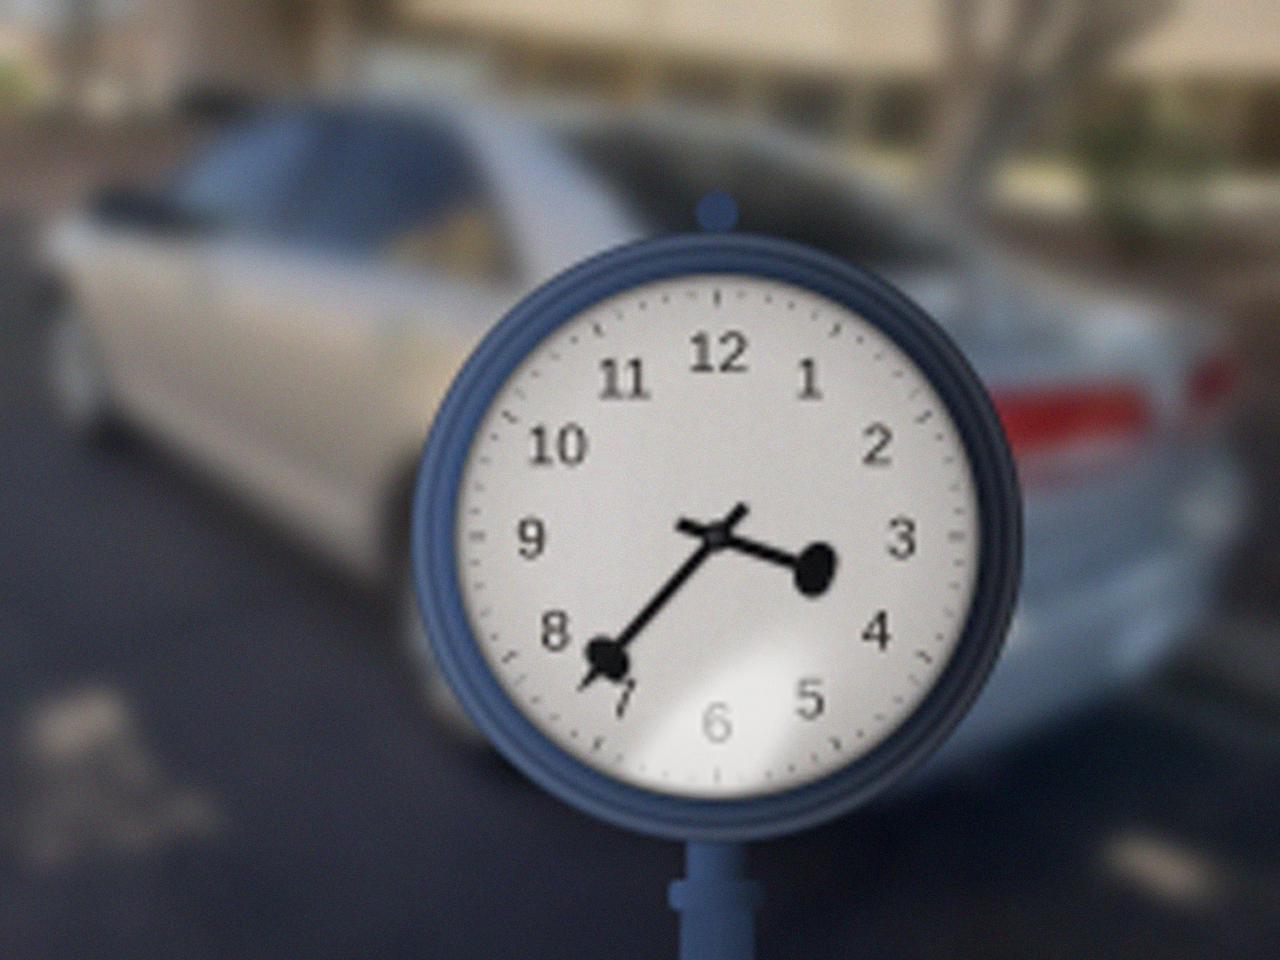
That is 3,37
